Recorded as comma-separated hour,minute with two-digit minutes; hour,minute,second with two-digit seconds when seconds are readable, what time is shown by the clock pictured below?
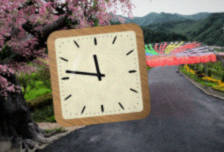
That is 11,47
